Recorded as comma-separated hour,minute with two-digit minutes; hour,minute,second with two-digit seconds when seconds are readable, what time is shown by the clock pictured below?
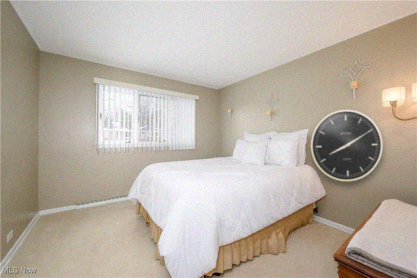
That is 8,10
